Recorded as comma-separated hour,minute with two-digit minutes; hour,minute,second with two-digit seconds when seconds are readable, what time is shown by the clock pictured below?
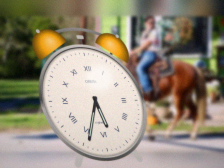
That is 5,34
